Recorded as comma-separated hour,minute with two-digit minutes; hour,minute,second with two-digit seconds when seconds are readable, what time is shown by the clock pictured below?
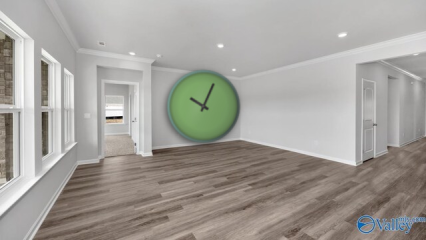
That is 10,04
